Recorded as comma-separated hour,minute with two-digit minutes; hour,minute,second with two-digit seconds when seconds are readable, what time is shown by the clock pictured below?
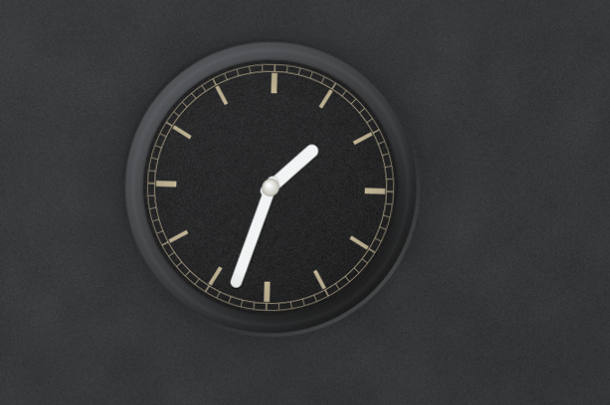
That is 1,33
